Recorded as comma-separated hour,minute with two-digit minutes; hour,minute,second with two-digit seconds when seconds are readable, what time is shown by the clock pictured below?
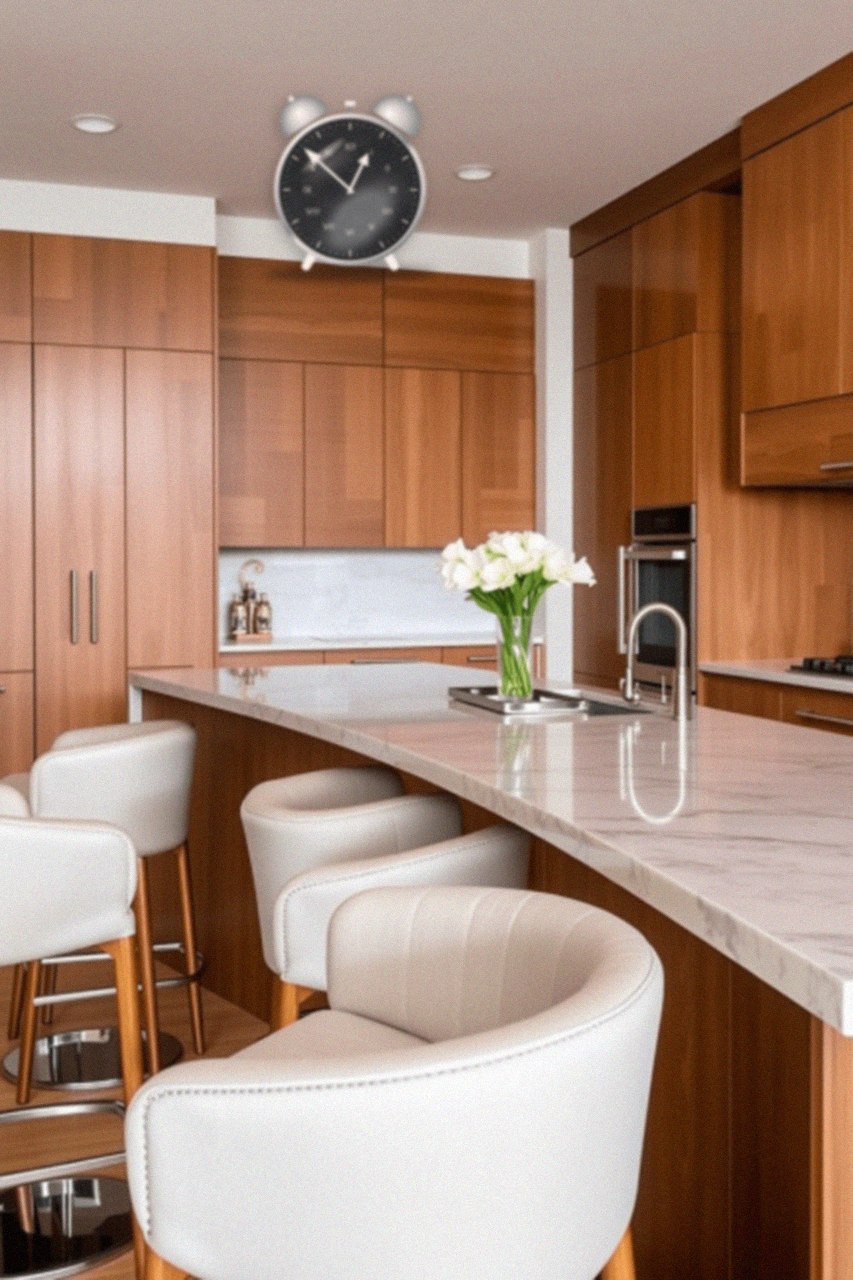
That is 12,52
